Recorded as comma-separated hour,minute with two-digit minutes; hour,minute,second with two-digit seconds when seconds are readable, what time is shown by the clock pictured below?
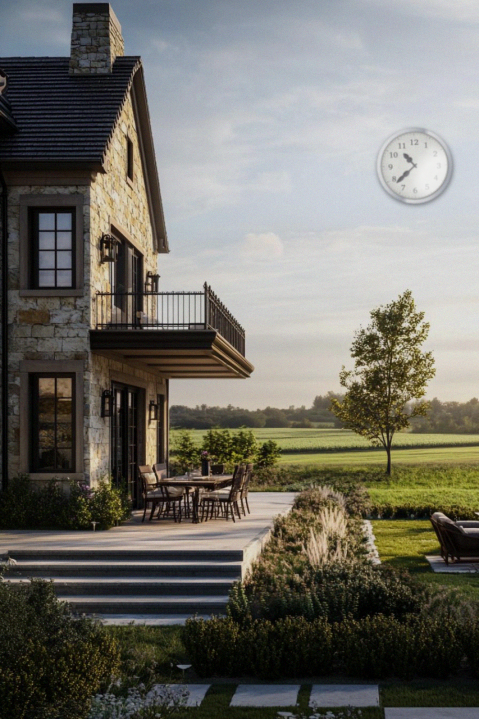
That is 10,38
